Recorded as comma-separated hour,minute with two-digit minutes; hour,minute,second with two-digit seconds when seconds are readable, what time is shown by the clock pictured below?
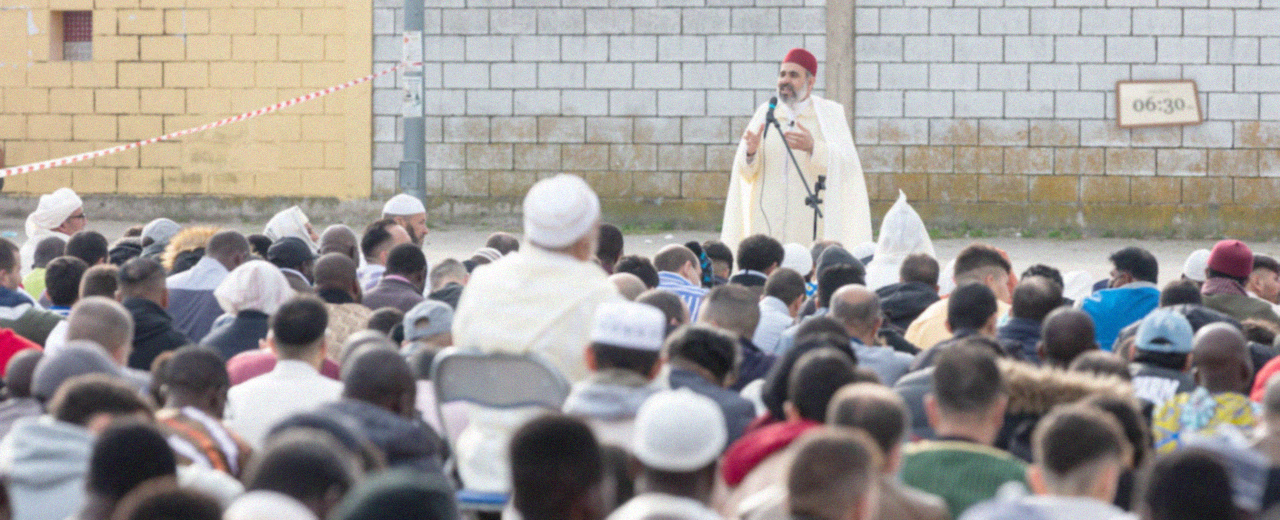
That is 6,30
